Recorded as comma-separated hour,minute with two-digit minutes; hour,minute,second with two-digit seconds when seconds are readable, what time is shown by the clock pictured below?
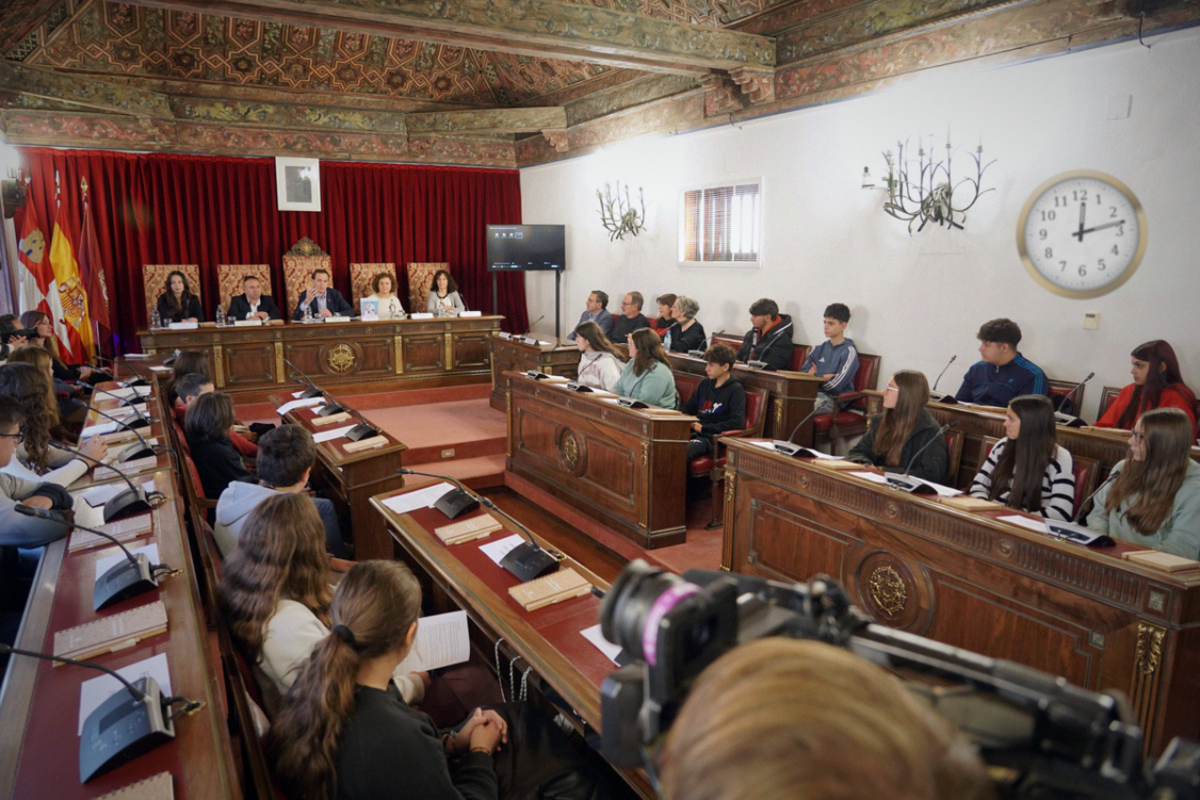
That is 12,13
